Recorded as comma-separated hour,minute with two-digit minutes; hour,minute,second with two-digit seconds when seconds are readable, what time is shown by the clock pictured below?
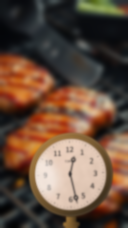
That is 12,28
